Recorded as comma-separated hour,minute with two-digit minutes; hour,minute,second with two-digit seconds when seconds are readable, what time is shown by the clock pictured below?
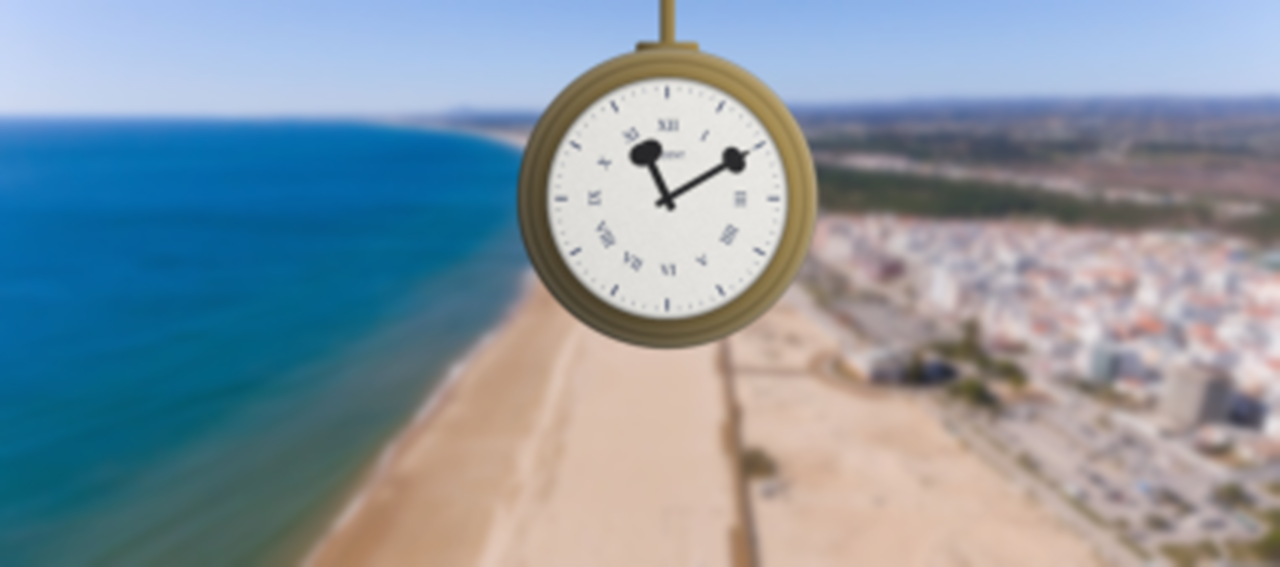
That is 11,10
